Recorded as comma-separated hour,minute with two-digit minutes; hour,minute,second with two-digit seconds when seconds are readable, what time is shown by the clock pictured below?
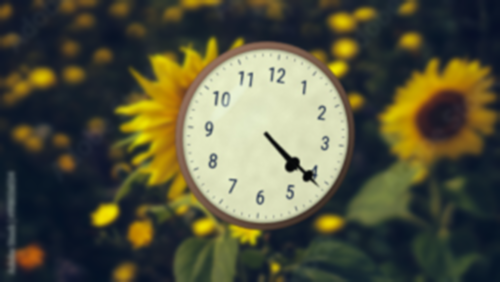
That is 4,21
